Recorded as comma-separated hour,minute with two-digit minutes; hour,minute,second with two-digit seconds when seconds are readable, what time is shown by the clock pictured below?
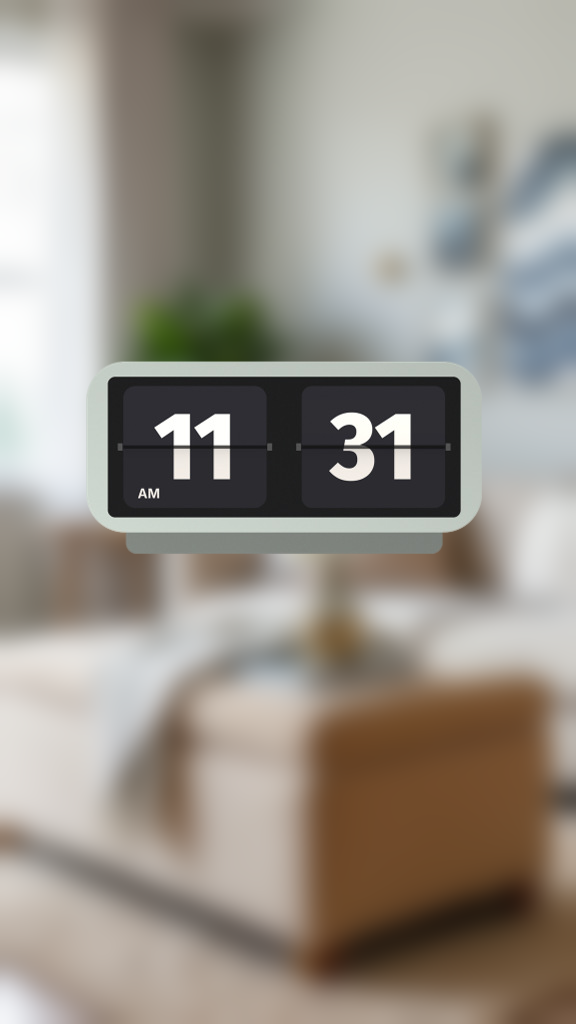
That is 11,31
